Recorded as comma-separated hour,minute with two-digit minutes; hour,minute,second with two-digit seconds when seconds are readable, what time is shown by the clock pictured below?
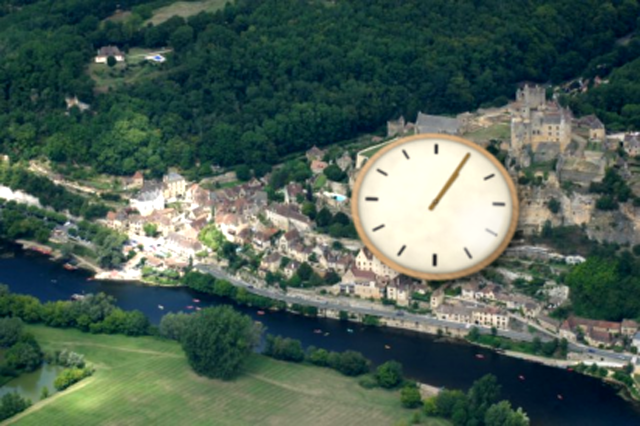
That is 1,05
